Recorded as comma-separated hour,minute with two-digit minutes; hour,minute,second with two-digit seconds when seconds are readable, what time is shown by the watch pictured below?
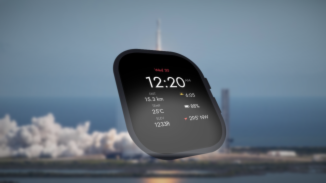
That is 12,20
